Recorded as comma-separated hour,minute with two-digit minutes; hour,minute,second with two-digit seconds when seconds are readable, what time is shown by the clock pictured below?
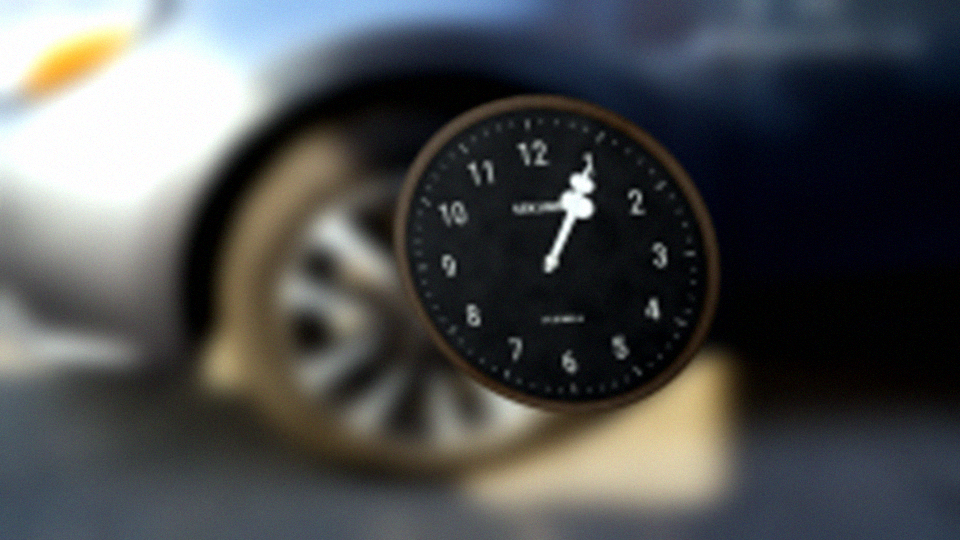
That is 1,05
